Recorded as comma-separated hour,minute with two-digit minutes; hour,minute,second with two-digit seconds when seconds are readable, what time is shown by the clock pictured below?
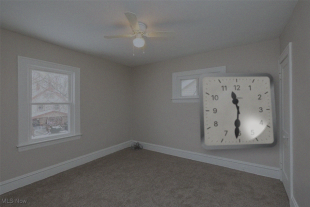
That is 11,31
